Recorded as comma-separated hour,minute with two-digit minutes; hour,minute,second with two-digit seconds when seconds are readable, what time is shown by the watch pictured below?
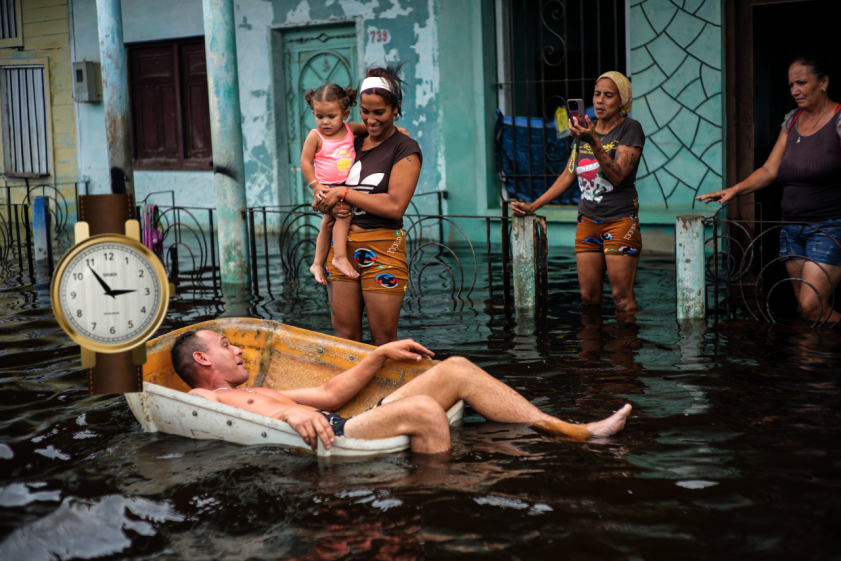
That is 2,54
